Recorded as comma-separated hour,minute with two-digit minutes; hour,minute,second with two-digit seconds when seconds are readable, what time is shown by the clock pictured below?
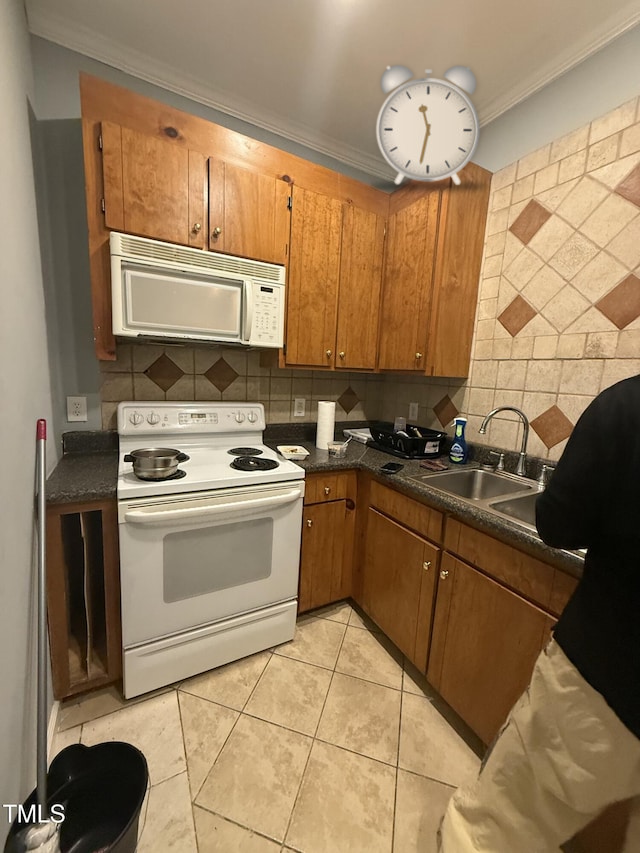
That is 11,32
